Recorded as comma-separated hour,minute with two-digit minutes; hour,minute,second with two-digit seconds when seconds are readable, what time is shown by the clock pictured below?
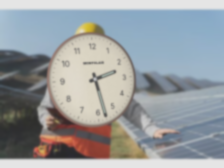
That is 2,28
